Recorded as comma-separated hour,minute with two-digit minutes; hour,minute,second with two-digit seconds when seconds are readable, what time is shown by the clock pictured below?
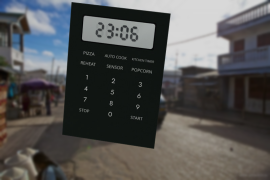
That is 23,06
